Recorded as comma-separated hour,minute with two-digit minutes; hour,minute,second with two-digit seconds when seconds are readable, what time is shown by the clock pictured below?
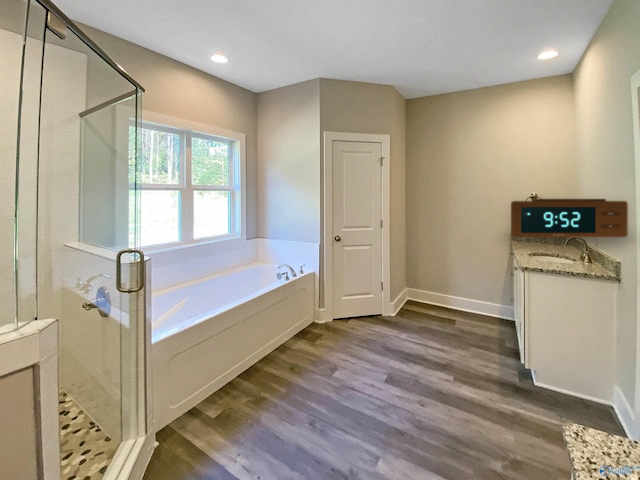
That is 9,52
